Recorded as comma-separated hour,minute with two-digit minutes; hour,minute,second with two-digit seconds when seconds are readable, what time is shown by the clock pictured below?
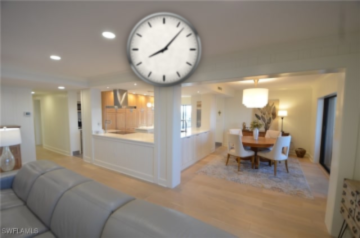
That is 8,07
